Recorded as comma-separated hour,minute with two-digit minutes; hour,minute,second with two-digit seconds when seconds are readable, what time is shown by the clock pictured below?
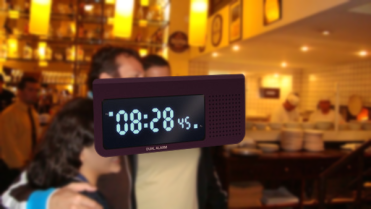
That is 8,28,45
